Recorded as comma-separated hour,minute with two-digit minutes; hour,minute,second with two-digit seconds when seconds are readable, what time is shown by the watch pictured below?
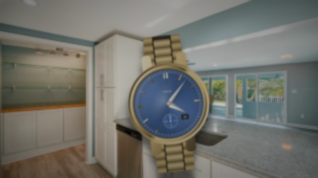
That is 4,07
